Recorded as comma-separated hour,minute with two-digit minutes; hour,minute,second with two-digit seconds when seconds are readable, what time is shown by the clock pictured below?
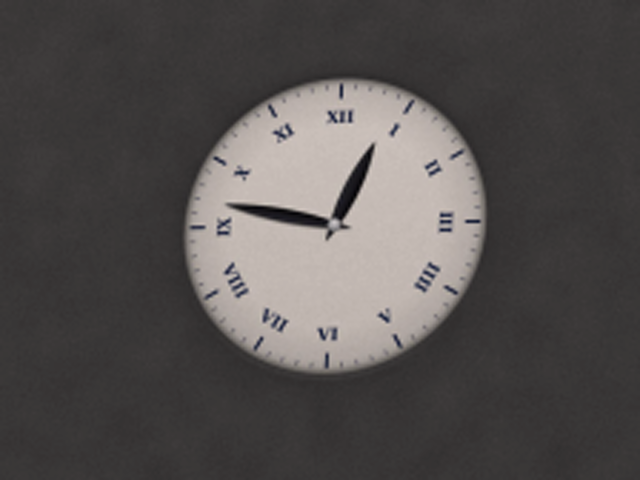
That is 12,47
